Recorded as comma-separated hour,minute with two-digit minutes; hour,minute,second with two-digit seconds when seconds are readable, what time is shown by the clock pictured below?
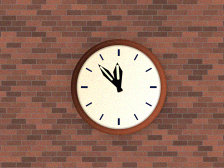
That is 11,53
